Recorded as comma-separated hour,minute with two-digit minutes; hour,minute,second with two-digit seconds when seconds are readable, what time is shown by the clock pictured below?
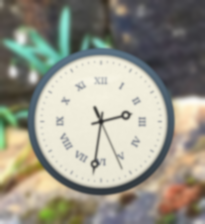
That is 2,31,26
